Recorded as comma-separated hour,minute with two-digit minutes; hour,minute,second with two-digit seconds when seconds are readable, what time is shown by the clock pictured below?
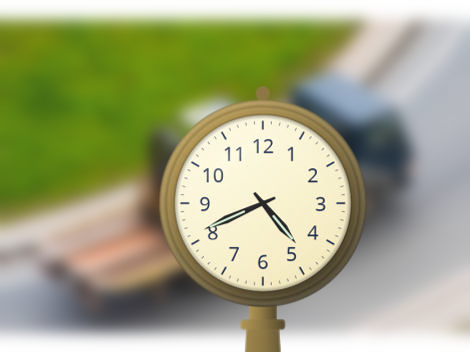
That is 4,41
